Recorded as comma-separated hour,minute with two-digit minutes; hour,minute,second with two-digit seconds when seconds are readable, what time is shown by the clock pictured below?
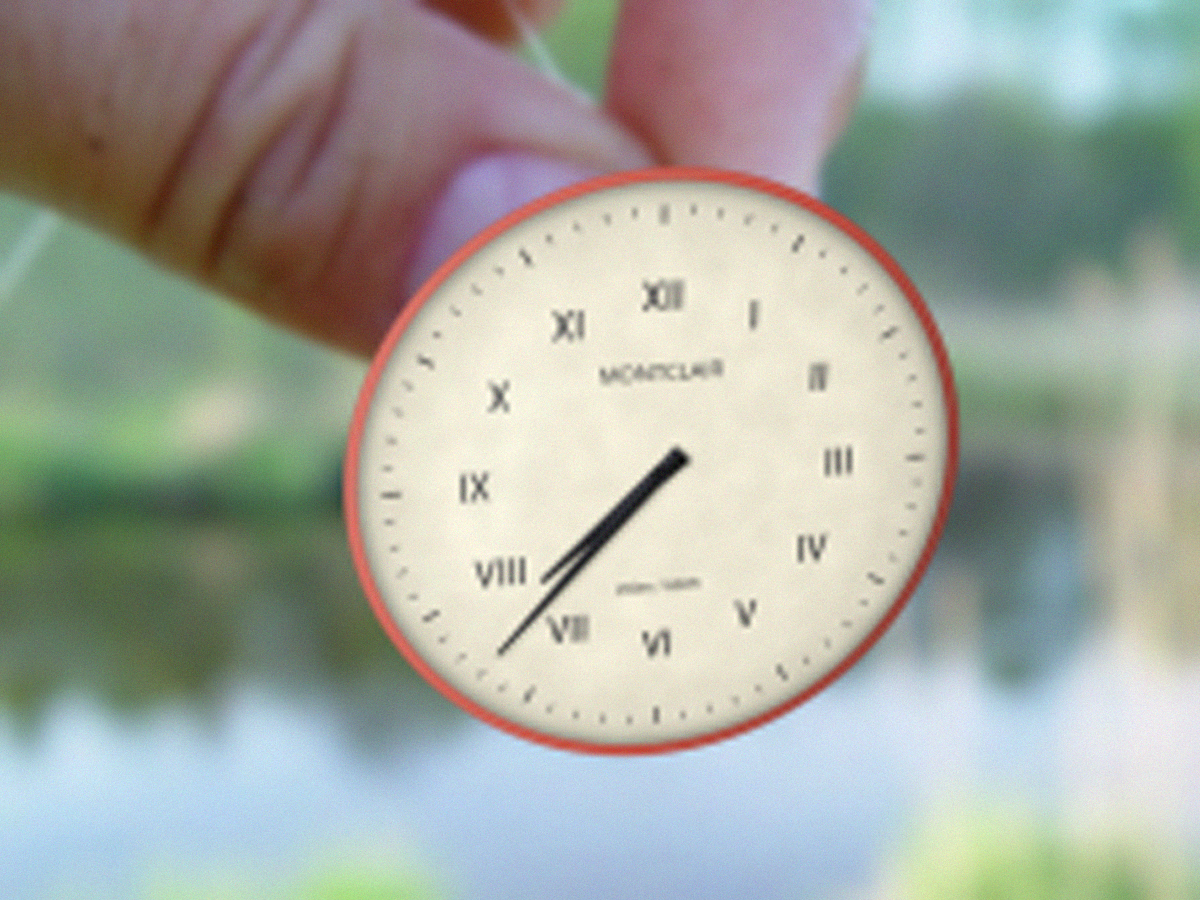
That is 7,37
